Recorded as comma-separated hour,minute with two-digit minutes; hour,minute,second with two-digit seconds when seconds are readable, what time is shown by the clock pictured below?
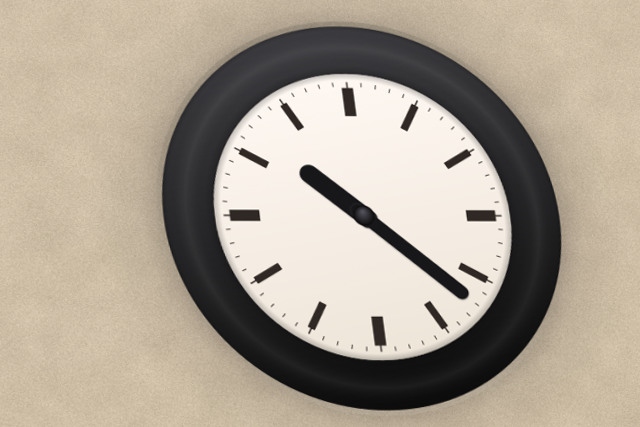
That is 10,22
